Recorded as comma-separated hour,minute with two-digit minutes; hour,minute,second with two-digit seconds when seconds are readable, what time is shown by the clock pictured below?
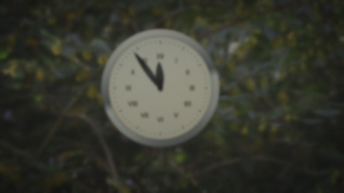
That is 11,54
